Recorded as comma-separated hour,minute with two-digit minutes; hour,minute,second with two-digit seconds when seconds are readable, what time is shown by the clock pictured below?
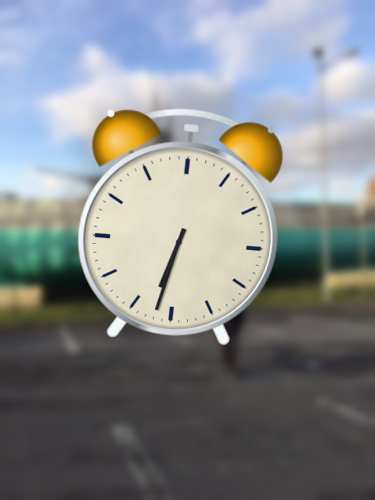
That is 6,32
